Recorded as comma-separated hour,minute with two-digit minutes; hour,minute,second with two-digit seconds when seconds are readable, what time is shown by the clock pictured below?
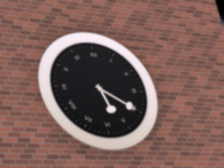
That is 5,20
